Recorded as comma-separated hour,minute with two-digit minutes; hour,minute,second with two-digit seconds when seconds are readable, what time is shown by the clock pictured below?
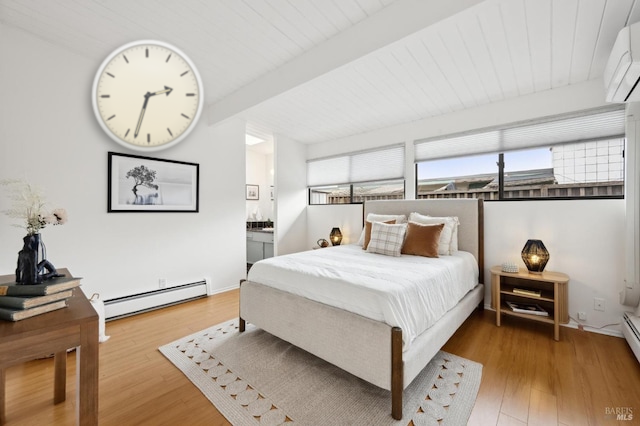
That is 2,33
